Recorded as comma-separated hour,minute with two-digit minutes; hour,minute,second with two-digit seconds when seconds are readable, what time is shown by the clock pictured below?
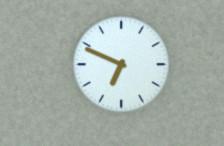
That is 6,49
